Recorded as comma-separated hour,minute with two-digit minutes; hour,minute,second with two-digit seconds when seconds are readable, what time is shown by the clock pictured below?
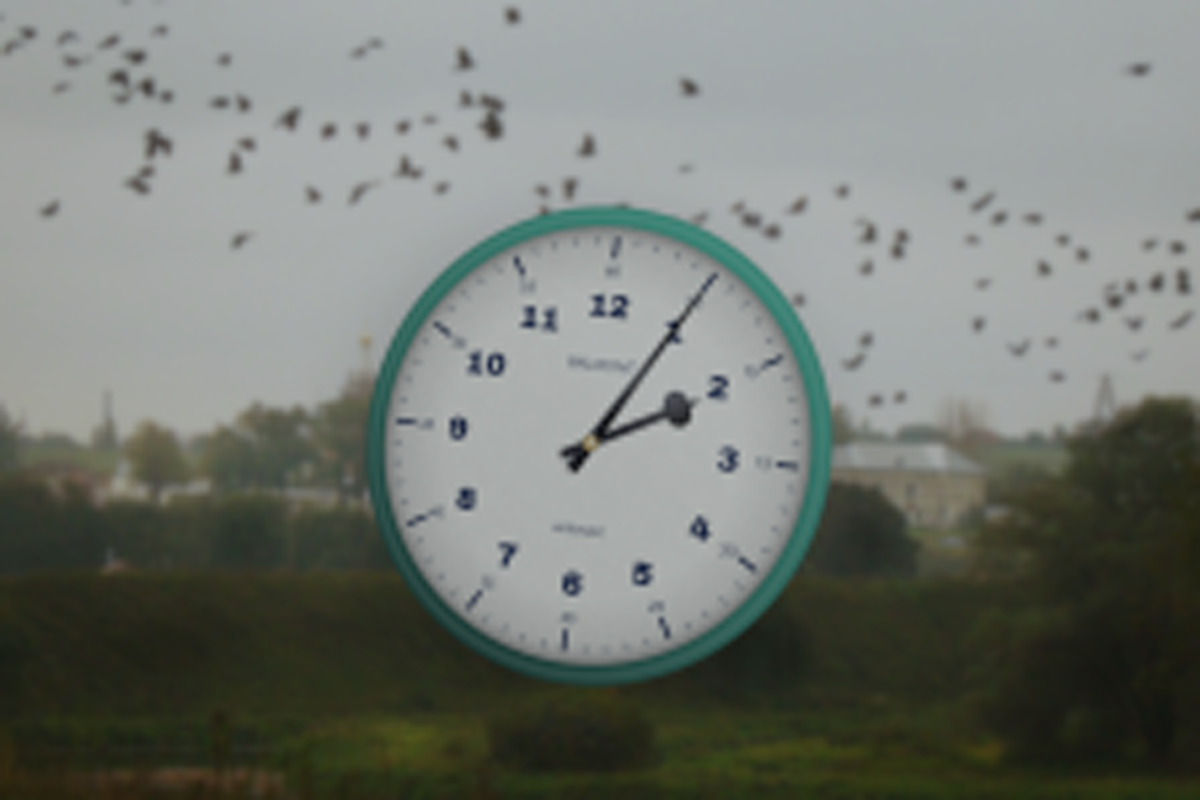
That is 2,05
